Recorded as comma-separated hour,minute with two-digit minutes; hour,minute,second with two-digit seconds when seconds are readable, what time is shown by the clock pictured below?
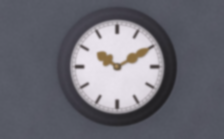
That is 10,10
